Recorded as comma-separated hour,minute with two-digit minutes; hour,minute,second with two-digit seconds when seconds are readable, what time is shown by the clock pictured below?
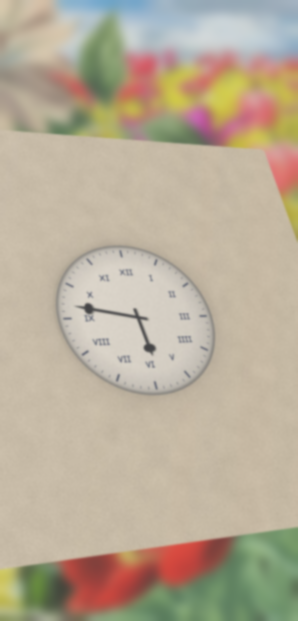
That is 5,47
